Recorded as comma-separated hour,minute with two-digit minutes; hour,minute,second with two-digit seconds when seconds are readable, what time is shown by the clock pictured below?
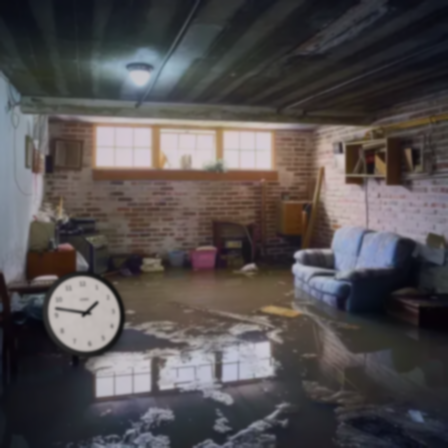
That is 1,47
